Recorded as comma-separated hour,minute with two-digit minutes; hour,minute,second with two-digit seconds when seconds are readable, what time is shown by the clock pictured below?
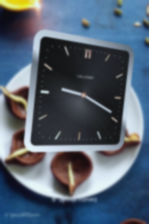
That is 9,19
